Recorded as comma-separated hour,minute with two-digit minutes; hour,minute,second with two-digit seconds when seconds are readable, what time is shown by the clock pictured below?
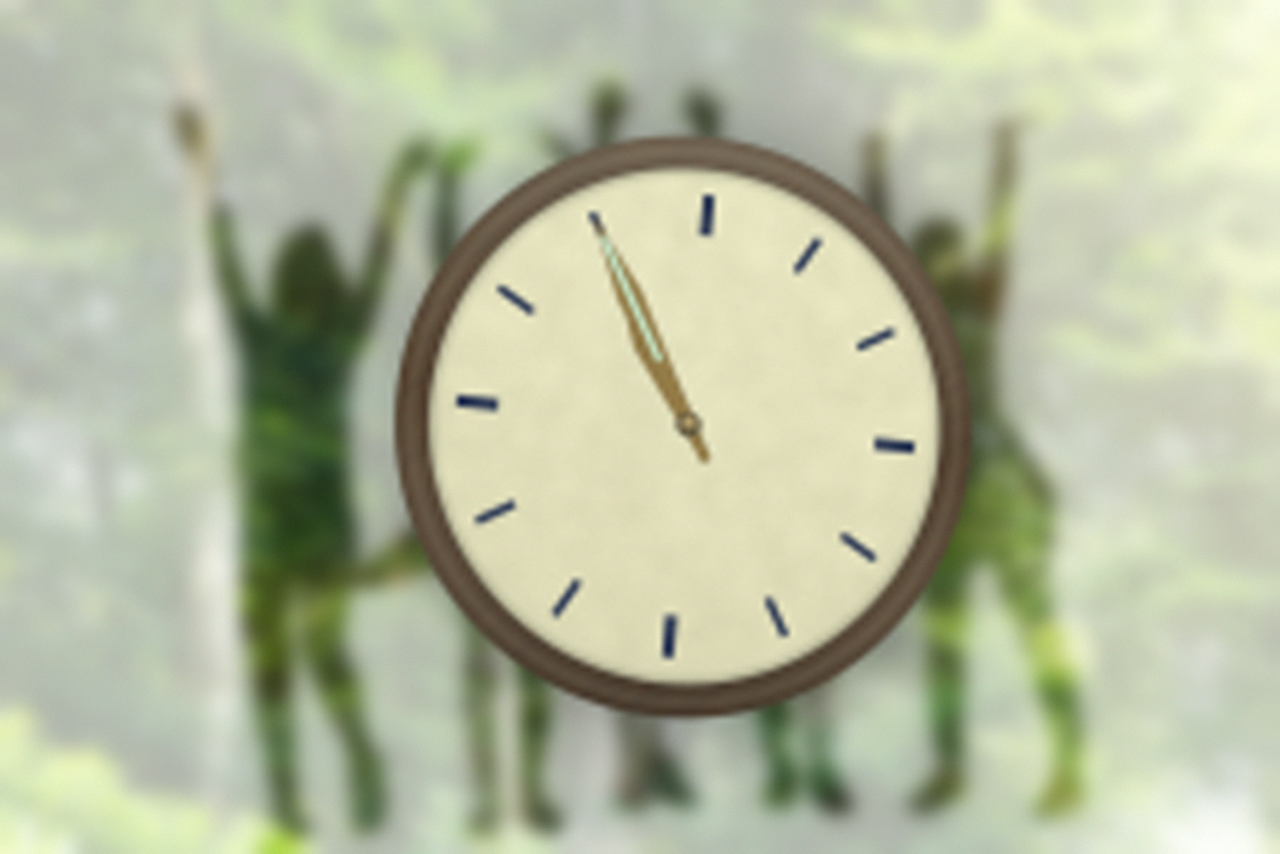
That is 10,55
